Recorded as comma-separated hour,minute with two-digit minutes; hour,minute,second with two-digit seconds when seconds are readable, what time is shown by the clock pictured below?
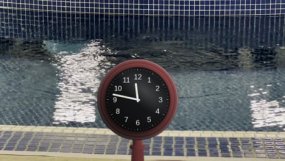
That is 11,47
